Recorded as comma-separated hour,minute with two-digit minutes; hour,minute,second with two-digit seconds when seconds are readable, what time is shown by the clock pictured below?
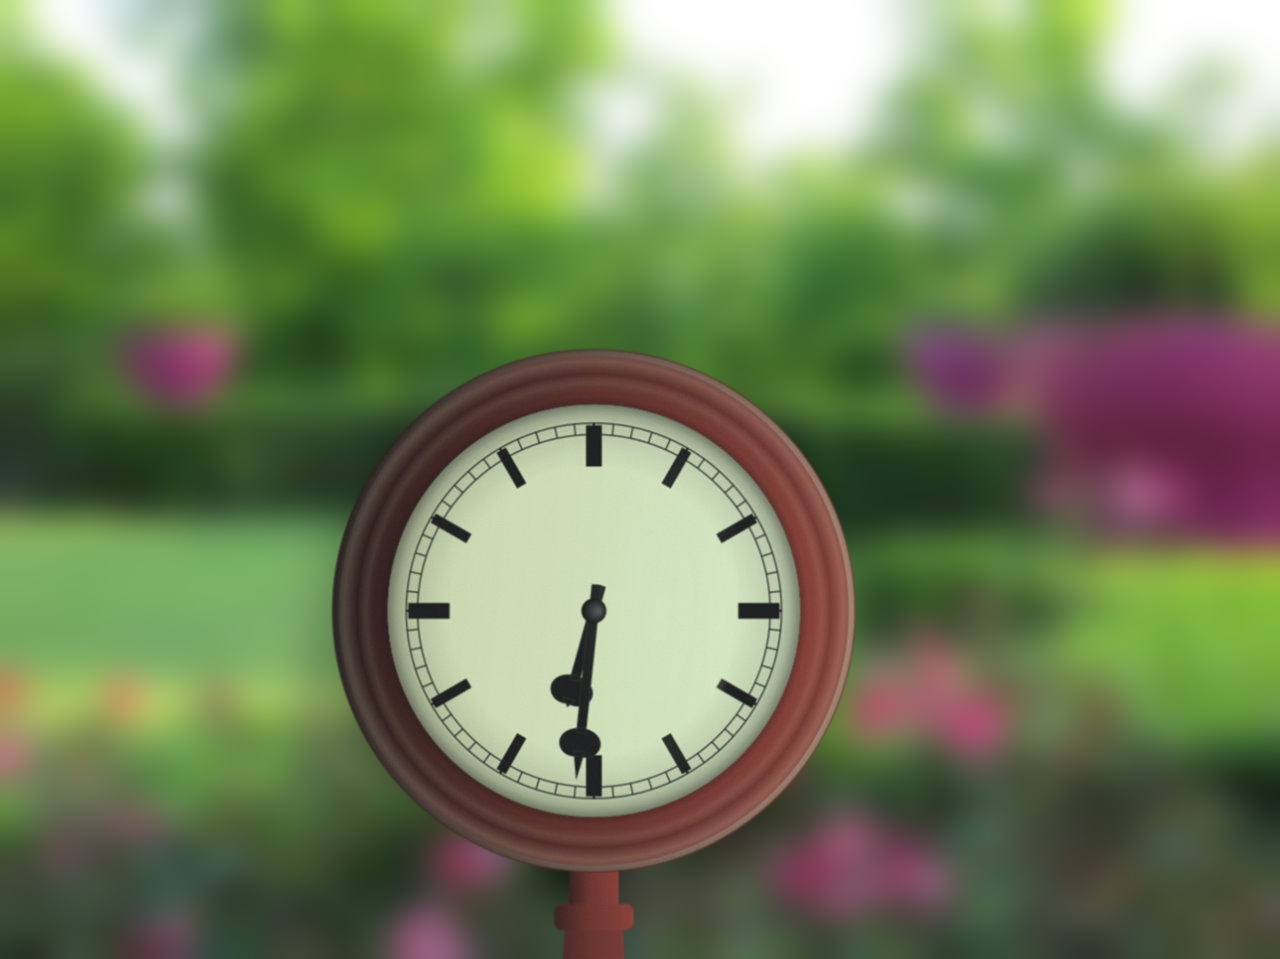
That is 6,31
